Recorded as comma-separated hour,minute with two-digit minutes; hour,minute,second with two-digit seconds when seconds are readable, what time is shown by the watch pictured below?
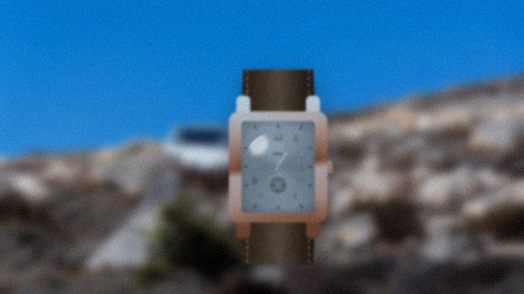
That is 1,03
